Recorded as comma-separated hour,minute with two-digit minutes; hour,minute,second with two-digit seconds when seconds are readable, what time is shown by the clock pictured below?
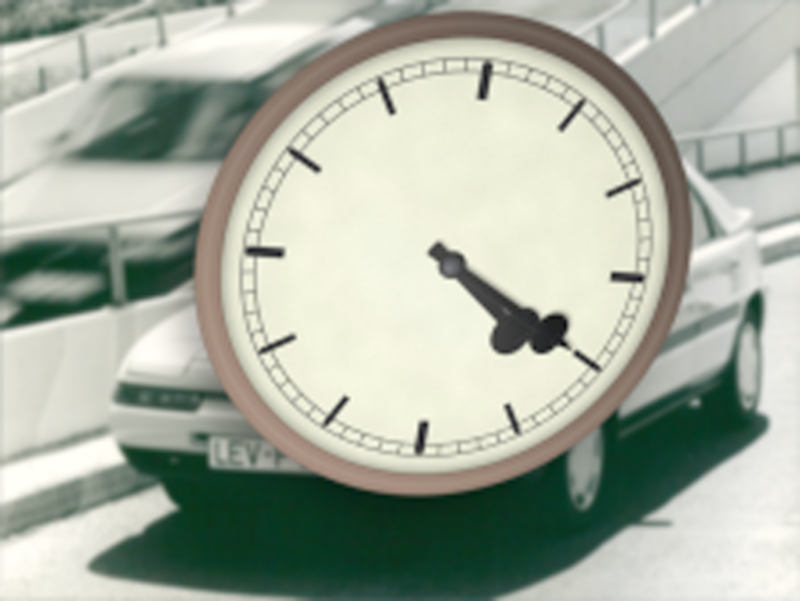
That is 4,20
